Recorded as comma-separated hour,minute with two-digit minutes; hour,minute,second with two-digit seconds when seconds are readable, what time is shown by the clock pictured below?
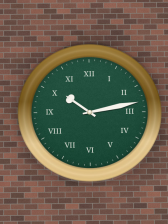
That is 10,13
